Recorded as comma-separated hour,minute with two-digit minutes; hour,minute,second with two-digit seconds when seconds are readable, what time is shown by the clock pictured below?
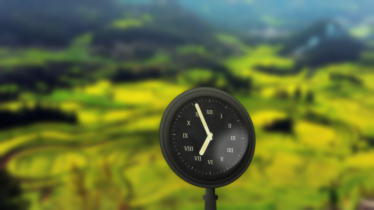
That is 6,56
